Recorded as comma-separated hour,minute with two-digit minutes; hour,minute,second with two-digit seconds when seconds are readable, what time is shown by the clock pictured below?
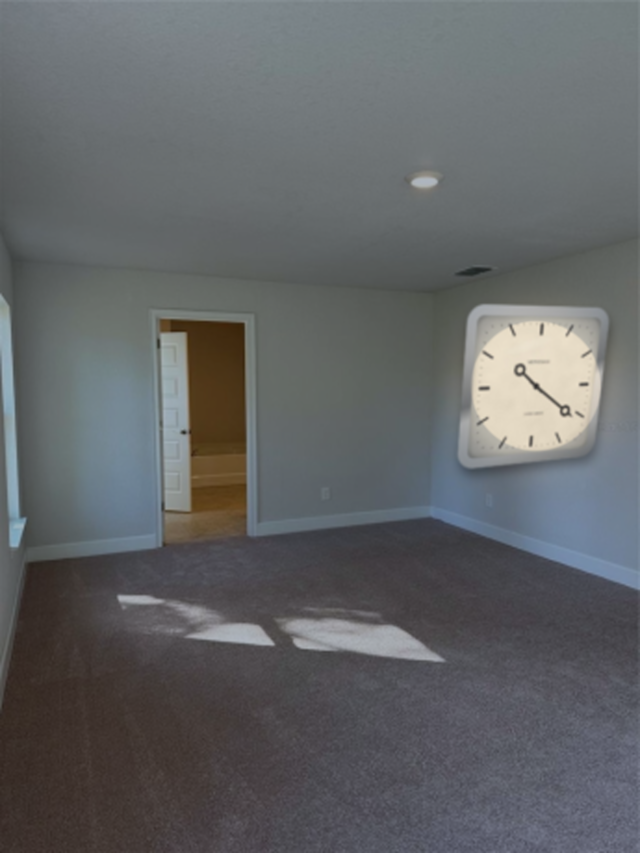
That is 10,21
